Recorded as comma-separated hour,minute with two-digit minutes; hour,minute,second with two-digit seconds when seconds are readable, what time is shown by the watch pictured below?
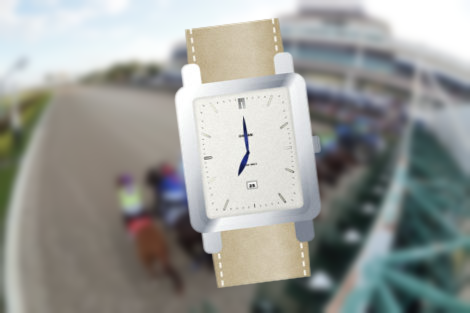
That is 7,00
